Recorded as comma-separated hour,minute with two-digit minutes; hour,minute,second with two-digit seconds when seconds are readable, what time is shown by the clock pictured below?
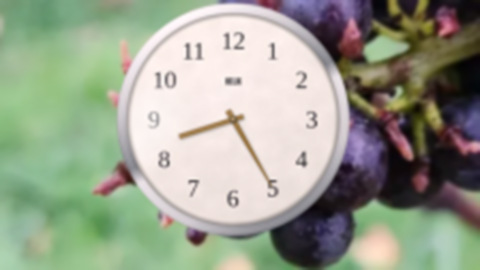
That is 8,25
